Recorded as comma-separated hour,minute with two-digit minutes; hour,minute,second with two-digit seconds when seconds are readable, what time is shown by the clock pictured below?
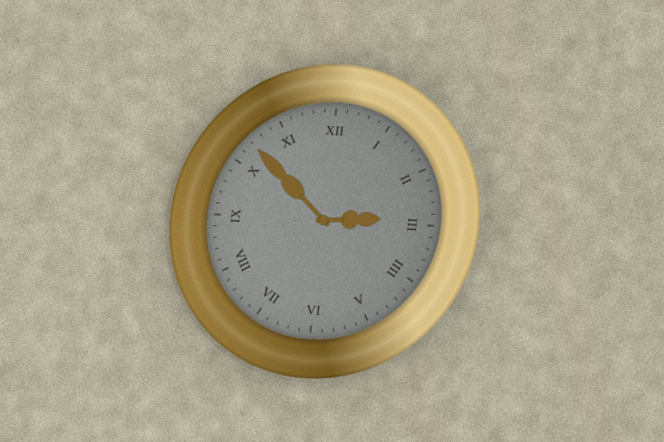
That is 2,52
